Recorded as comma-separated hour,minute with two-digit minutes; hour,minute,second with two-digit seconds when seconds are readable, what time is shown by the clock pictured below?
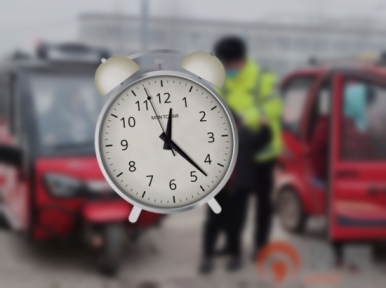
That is 12,22,57
